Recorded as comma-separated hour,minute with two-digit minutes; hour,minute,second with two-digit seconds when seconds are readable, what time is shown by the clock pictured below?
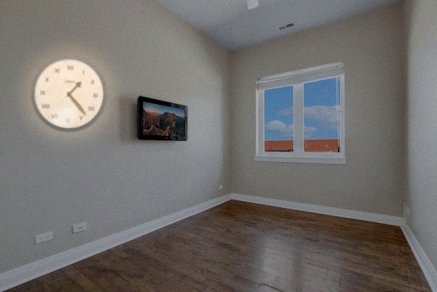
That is 1,23
